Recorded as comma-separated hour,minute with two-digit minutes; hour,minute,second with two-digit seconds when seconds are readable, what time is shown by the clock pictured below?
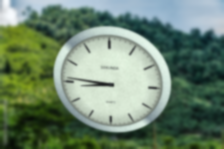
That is 8,46
